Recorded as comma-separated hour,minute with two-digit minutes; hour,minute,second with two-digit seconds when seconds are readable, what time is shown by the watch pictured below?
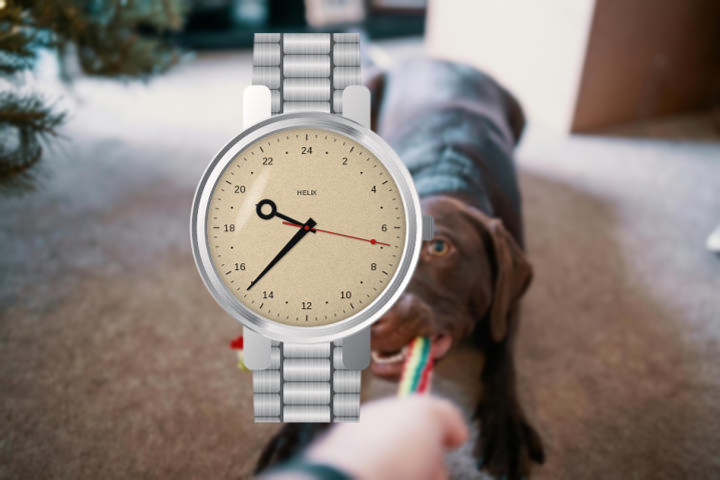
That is 19,37,17
